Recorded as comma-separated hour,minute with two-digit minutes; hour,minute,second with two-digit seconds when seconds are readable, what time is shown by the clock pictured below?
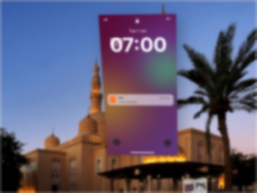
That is 7,00
